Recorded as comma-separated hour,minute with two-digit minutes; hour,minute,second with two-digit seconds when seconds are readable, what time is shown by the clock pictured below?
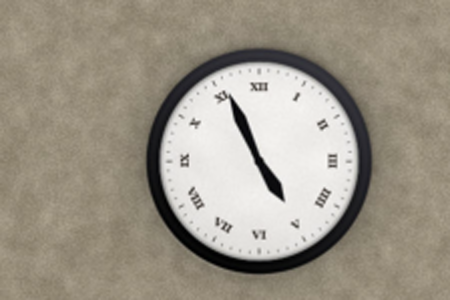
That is 4,56
